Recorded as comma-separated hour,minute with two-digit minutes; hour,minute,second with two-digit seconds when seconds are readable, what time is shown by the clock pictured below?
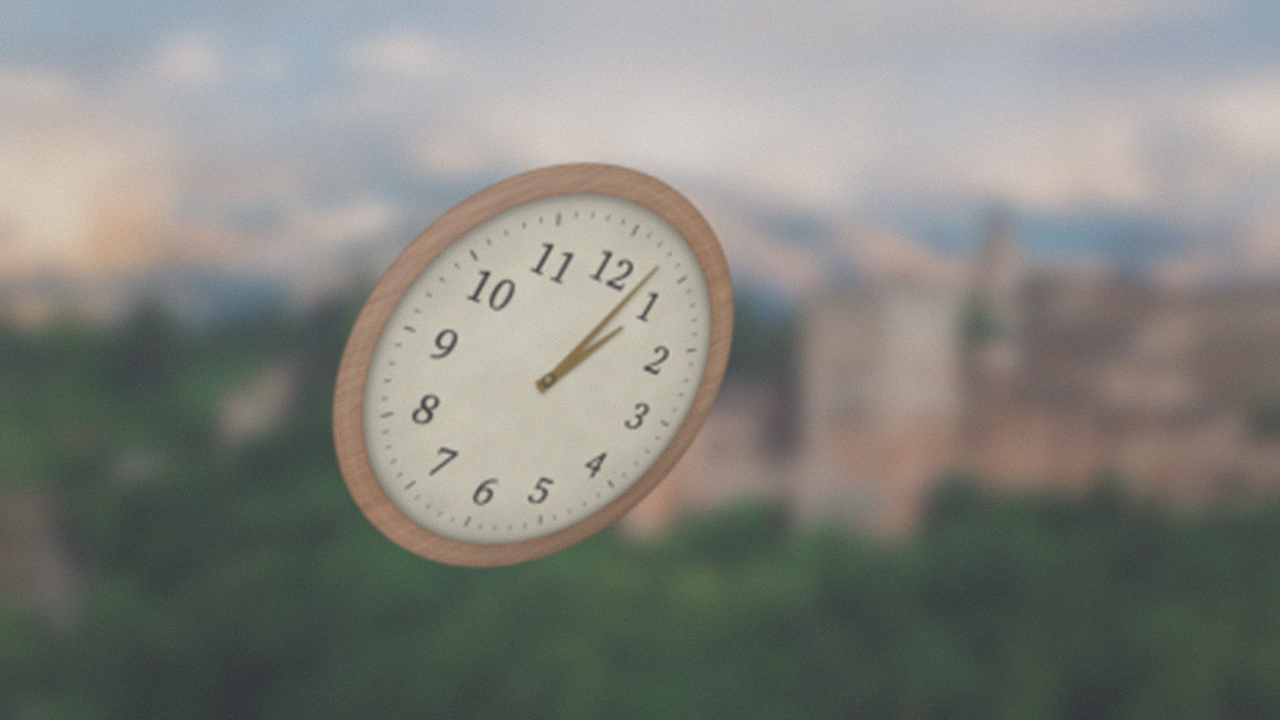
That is 1,03
